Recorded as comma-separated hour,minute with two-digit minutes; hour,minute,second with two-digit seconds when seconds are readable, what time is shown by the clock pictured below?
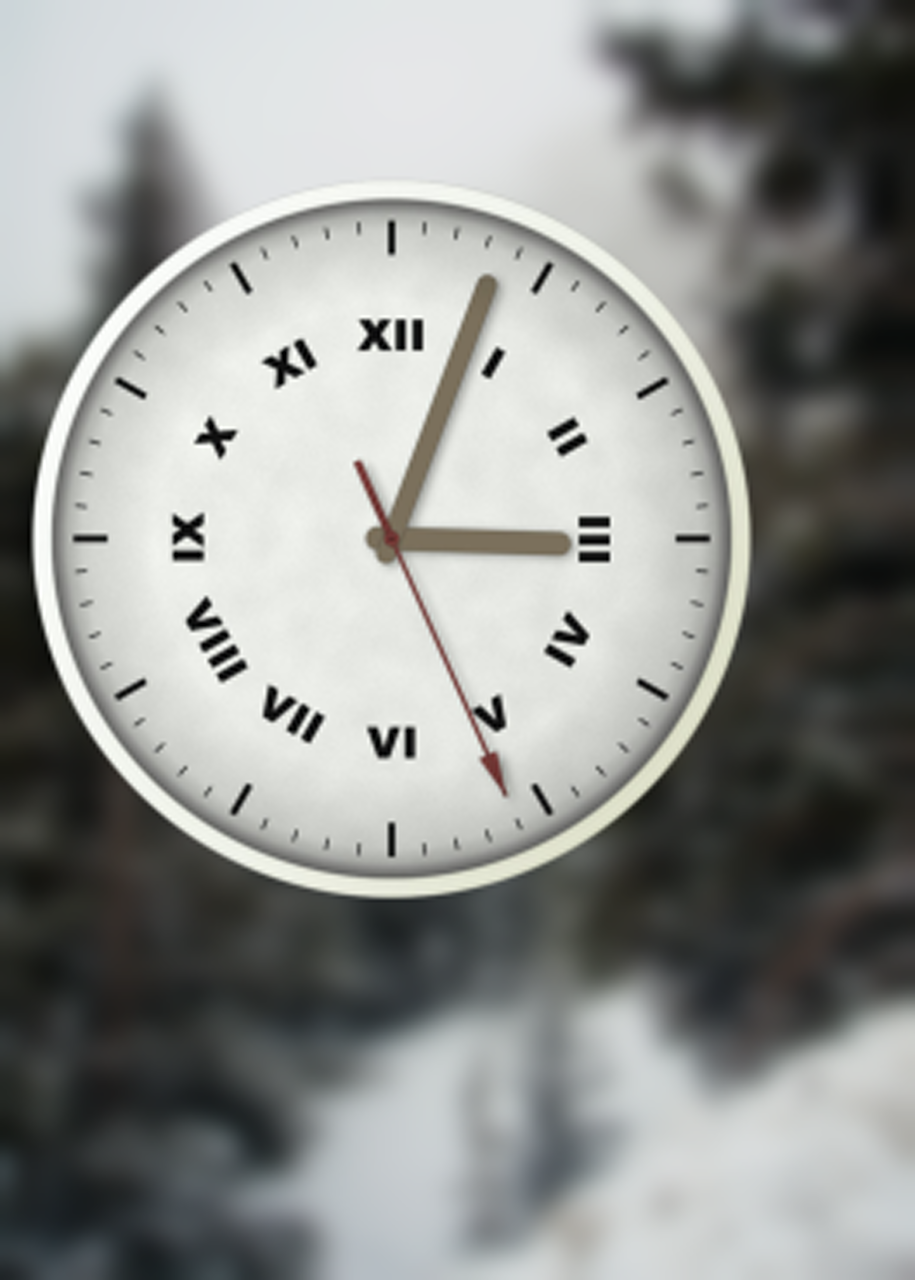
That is 3,03,26
